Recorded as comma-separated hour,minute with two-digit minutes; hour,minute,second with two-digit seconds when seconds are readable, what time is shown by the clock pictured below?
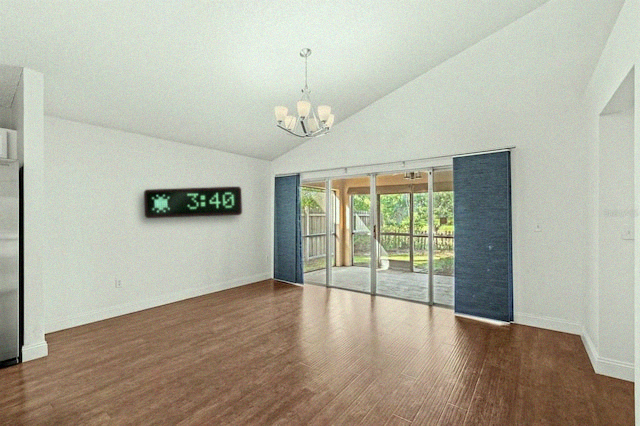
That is 3,40
